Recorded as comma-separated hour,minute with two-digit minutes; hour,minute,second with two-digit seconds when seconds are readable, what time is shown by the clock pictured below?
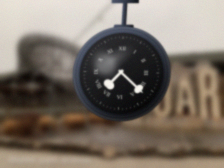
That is 7,22
